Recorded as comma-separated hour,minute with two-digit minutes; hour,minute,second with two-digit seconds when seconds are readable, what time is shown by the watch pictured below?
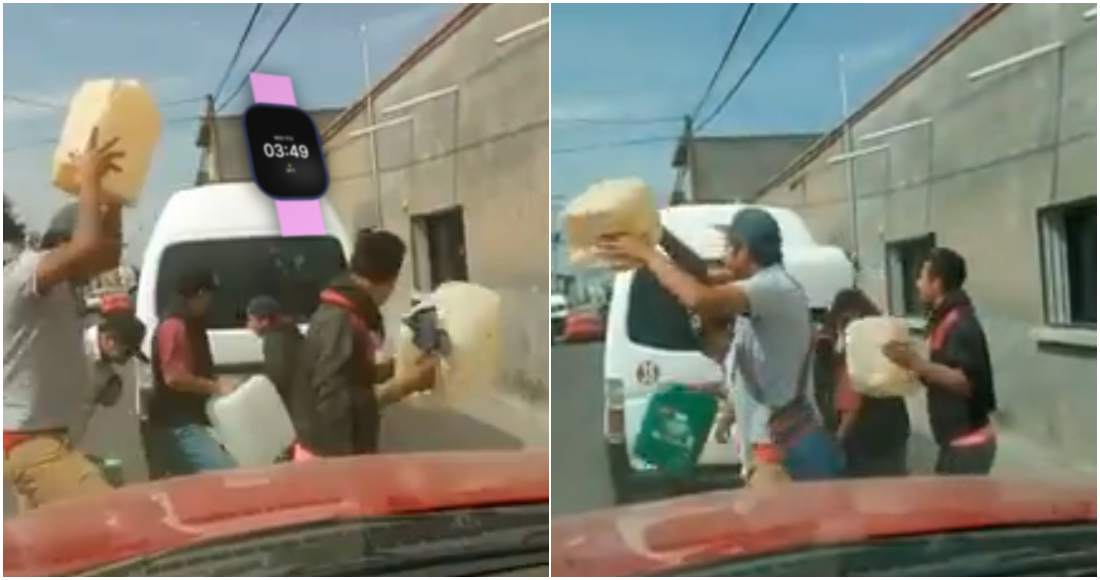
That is 3,49
